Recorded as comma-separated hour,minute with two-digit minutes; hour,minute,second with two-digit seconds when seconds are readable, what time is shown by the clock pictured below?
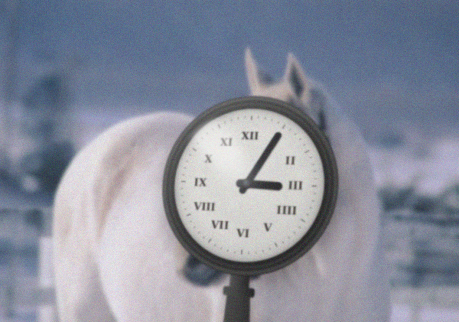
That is 3,05
